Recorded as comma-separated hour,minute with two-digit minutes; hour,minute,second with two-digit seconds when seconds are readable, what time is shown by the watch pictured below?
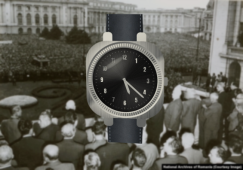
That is 5,22
